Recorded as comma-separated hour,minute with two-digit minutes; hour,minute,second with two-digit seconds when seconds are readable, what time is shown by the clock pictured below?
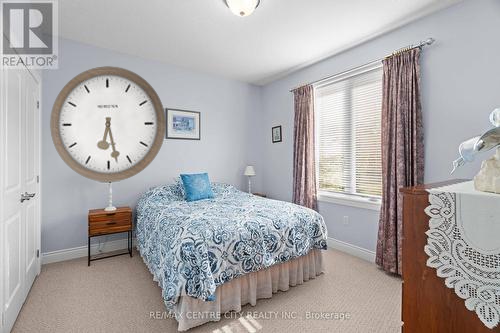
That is 6,28
